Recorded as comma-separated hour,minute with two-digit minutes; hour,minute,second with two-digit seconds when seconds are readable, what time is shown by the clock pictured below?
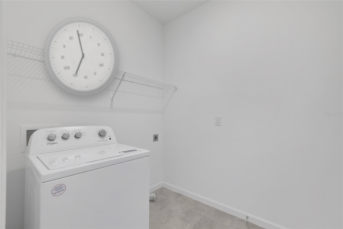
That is 6,59
